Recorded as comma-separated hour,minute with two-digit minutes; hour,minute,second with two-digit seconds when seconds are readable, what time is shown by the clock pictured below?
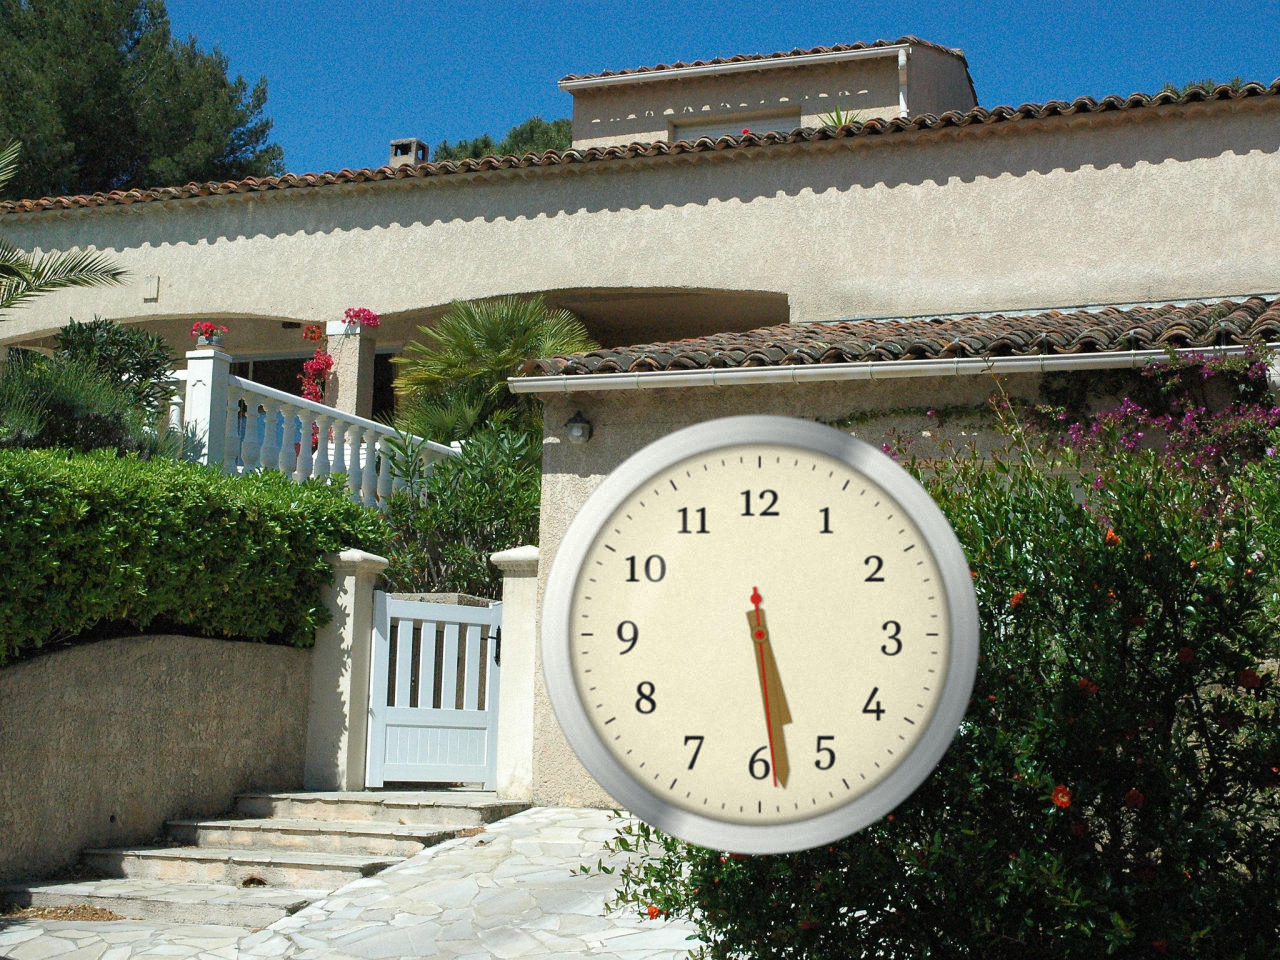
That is 5,28,29
